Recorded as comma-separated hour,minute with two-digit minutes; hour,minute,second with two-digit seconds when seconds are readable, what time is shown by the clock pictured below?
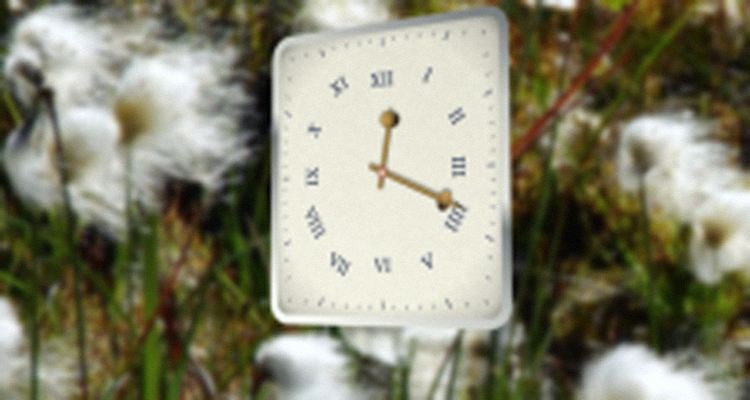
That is 12,19
